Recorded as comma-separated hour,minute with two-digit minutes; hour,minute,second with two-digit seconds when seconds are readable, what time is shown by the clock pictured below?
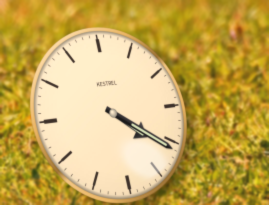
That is 4,21
